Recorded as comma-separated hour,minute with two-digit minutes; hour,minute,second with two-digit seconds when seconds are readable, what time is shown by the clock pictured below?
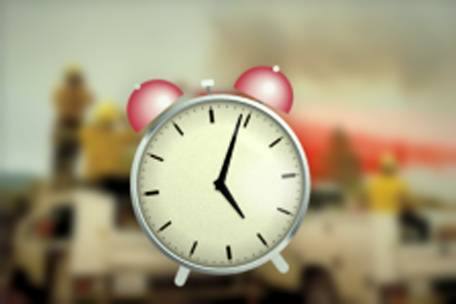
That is 5,04
